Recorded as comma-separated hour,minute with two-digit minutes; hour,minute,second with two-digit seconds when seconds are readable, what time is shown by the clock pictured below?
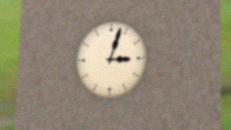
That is 3,03
